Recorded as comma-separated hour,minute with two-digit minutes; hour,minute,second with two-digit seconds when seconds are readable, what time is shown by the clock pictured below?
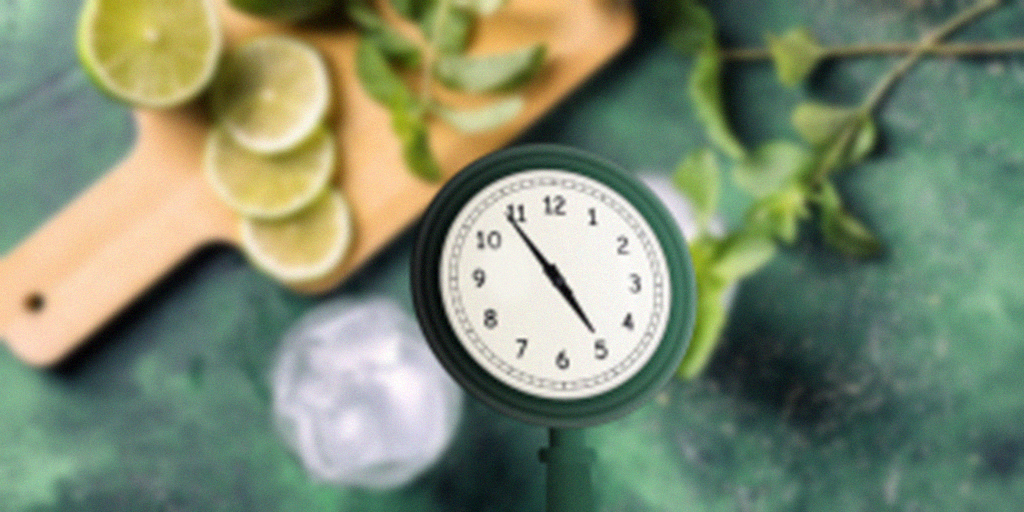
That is 4,54
